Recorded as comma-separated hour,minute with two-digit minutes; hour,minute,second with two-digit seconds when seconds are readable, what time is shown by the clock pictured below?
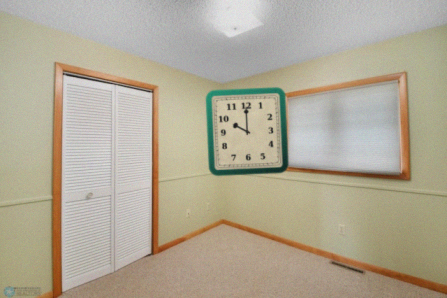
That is 10,00
